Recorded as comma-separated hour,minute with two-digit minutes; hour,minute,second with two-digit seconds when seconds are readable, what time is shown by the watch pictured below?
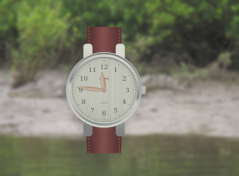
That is 11,46
